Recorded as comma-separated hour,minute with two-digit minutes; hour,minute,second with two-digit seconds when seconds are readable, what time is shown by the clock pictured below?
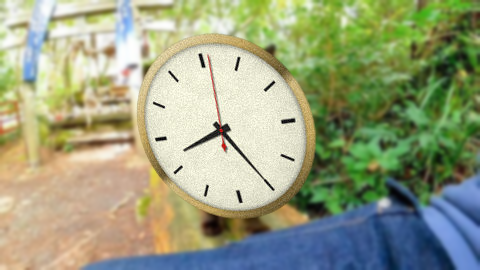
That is 8,25,01
